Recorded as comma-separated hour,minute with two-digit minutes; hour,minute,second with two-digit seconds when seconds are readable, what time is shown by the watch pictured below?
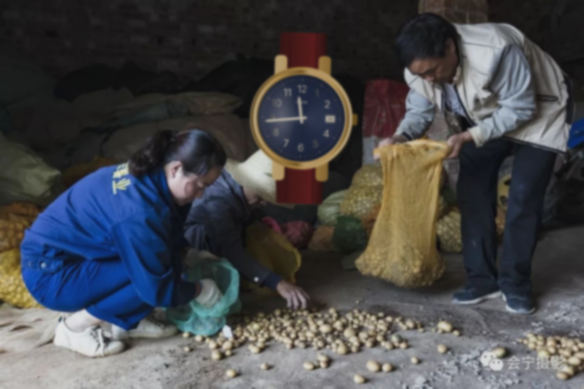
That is 11,44
